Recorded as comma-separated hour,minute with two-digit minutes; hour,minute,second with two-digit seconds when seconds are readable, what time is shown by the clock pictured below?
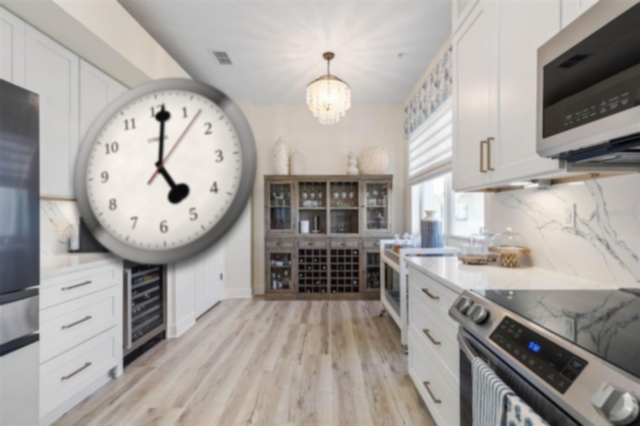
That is 5,01,07
